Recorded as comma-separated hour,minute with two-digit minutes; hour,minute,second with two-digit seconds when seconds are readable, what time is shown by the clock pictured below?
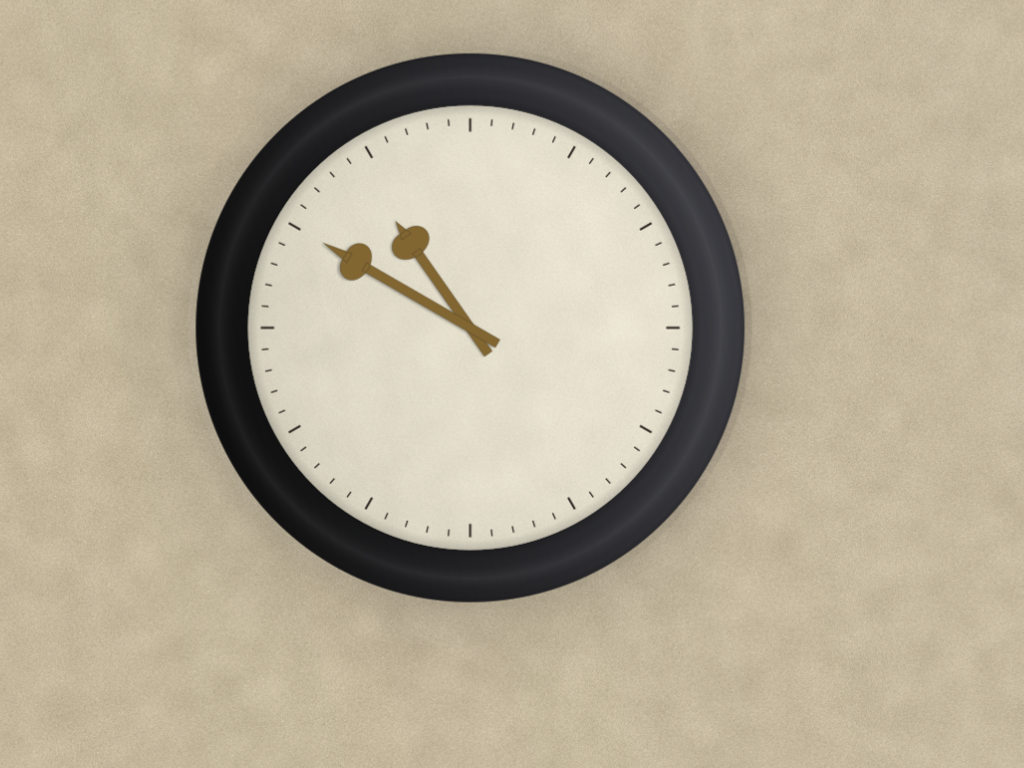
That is 10,50
